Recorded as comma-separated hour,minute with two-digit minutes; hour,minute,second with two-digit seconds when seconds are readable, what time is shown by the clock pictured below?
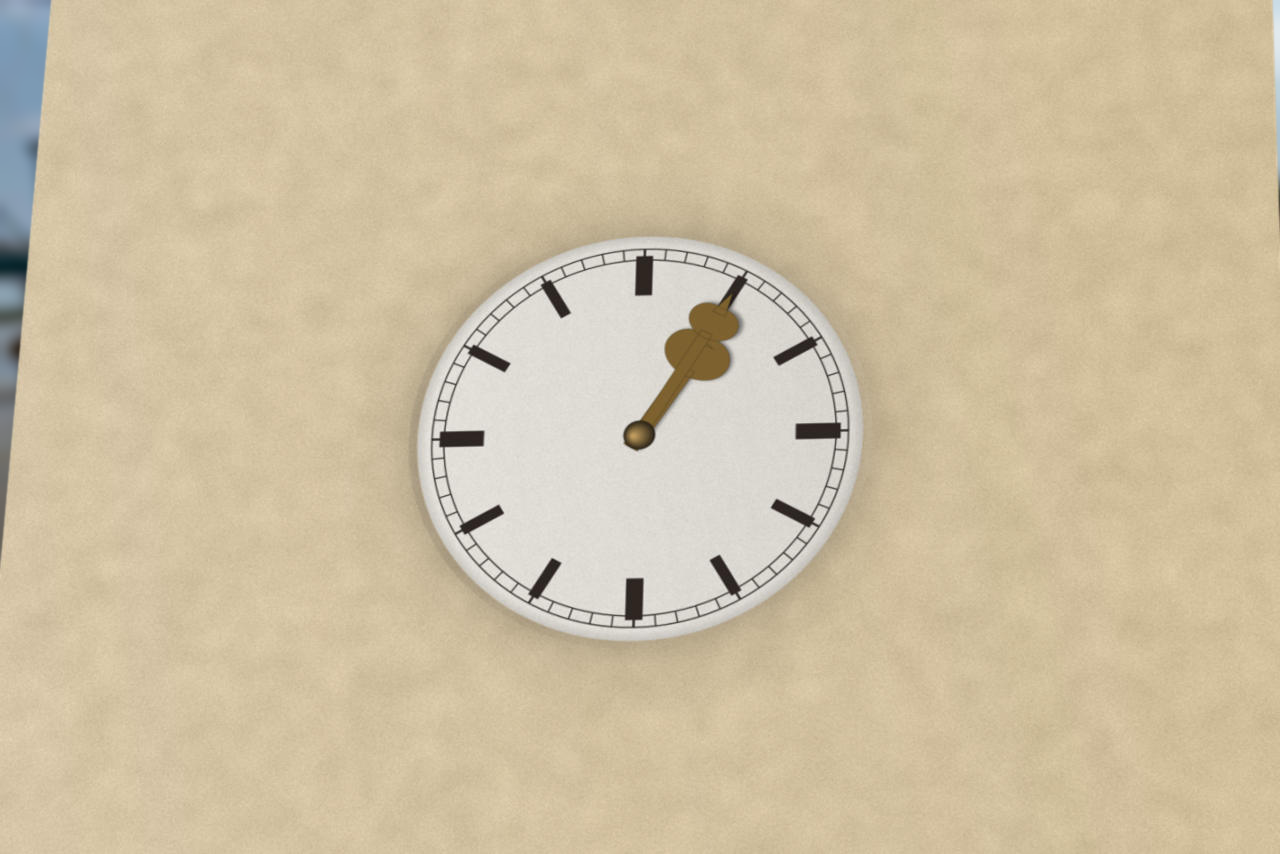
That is 1,05
